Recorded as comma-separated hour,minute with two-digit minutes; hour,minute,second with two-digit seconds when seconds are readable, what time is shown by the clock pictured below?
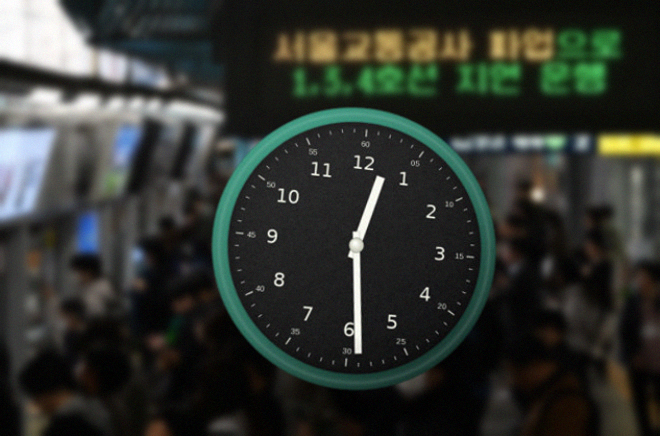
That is 12,29
